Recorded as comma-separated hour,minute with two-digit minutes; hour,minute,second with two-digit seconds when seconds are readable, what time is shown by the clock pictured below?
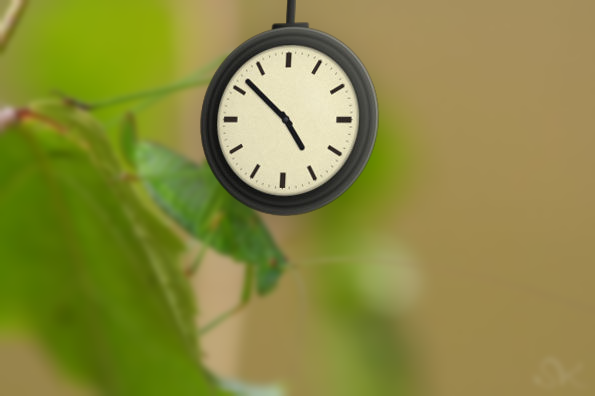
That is 4,52
